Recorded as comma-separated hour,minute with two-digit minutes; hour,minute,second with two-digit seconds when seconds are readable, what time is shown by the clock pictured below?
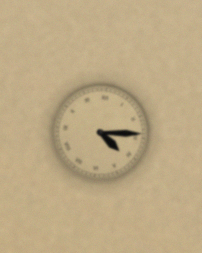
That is 4,14
